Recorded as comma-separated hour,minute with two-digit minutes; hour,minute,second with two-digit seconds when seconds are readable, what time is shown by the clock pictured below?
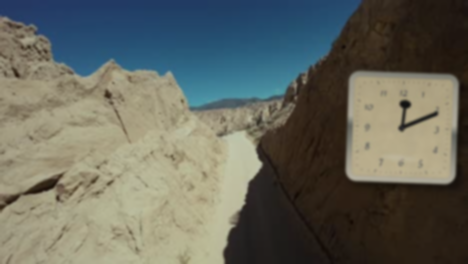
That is 12,11
